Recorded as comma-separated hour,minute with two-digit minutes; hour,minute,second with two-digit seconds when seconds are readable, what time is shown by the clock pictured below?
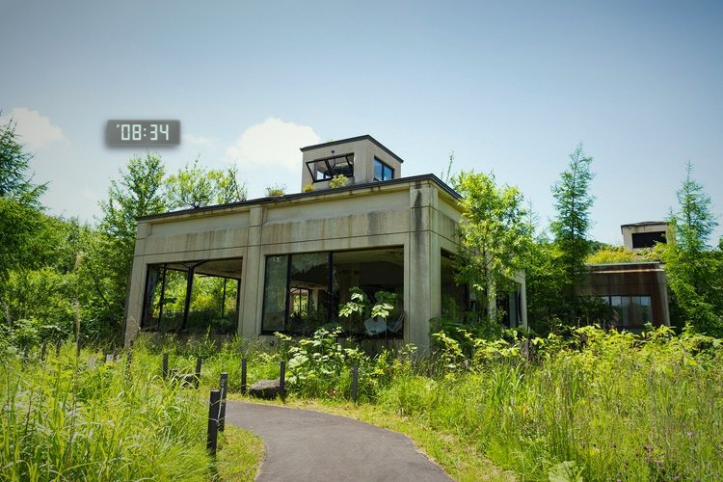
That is 8,34
